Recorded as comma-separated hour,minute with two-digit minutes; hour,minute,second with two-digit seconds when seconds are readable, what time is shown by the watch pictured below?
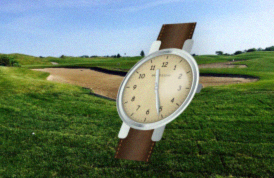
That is 11,26
